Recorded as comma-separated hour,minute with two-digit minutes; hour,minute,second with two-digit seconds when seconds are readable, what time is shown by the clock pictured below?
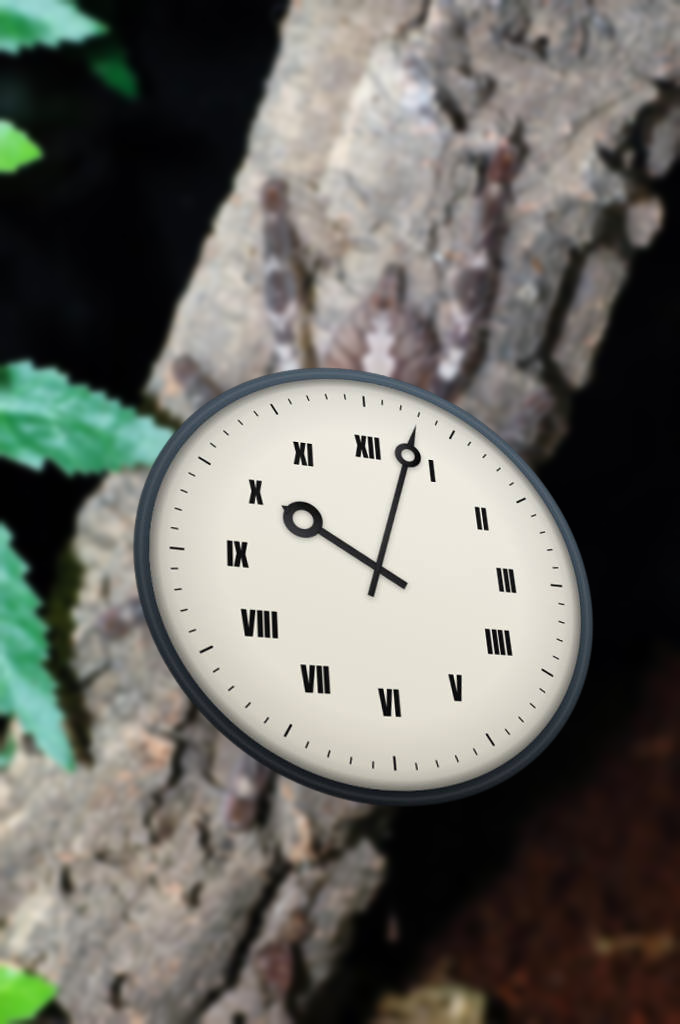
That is 10,03
